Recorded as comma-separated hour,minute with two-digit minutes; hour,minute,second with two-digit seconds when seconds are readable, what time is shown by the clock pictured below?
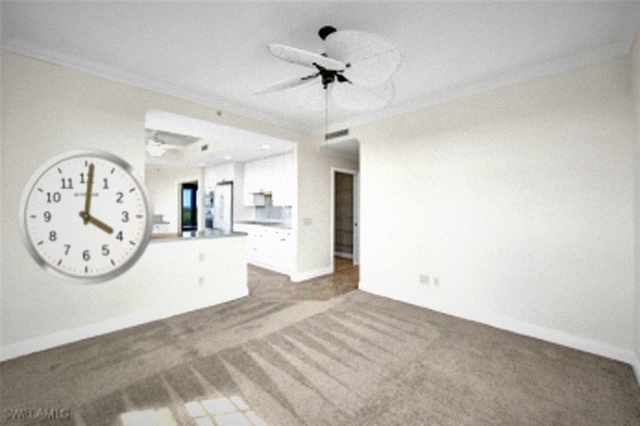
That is 4,01
